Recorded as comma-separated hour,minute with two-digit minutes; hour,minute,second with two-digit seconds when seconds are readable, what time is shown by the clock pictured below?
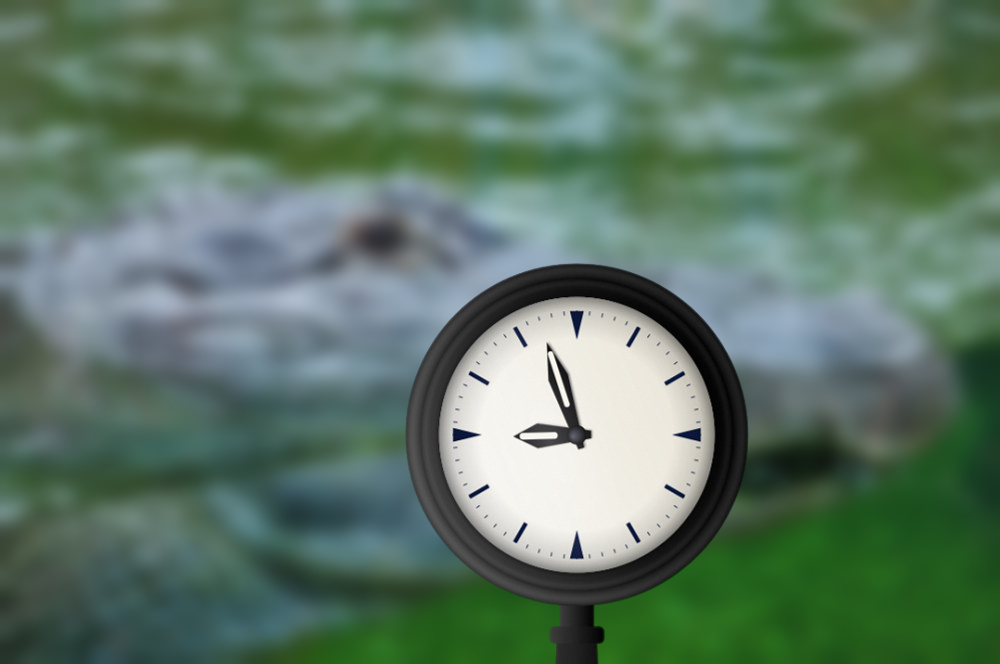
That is 8,57
